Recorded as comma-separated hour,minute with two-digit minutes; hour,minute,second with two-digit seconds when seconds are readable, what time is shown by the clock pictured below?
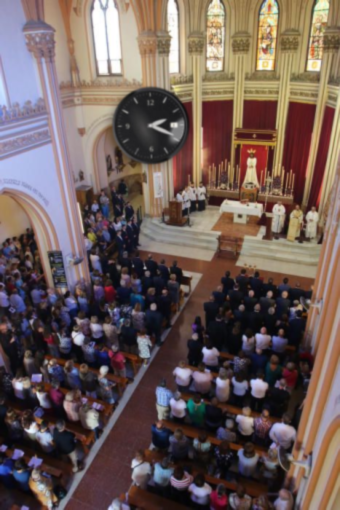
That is 2,19
